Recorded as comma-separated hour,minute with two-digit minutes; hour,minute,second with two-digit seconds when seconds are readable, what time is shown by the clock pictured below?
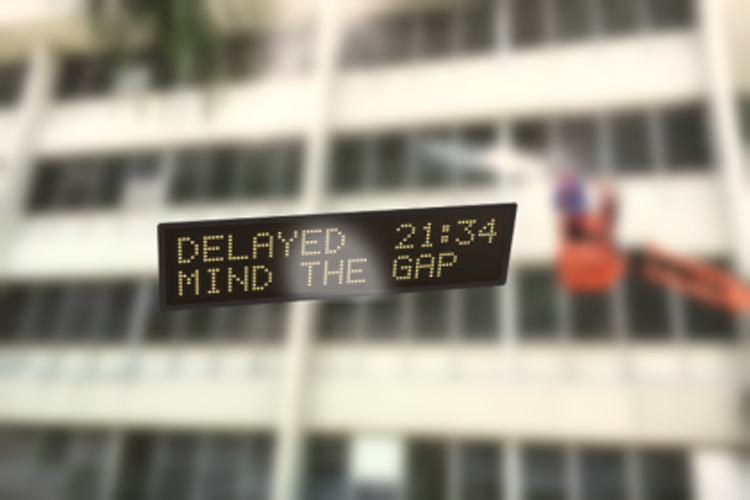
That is 21,34
